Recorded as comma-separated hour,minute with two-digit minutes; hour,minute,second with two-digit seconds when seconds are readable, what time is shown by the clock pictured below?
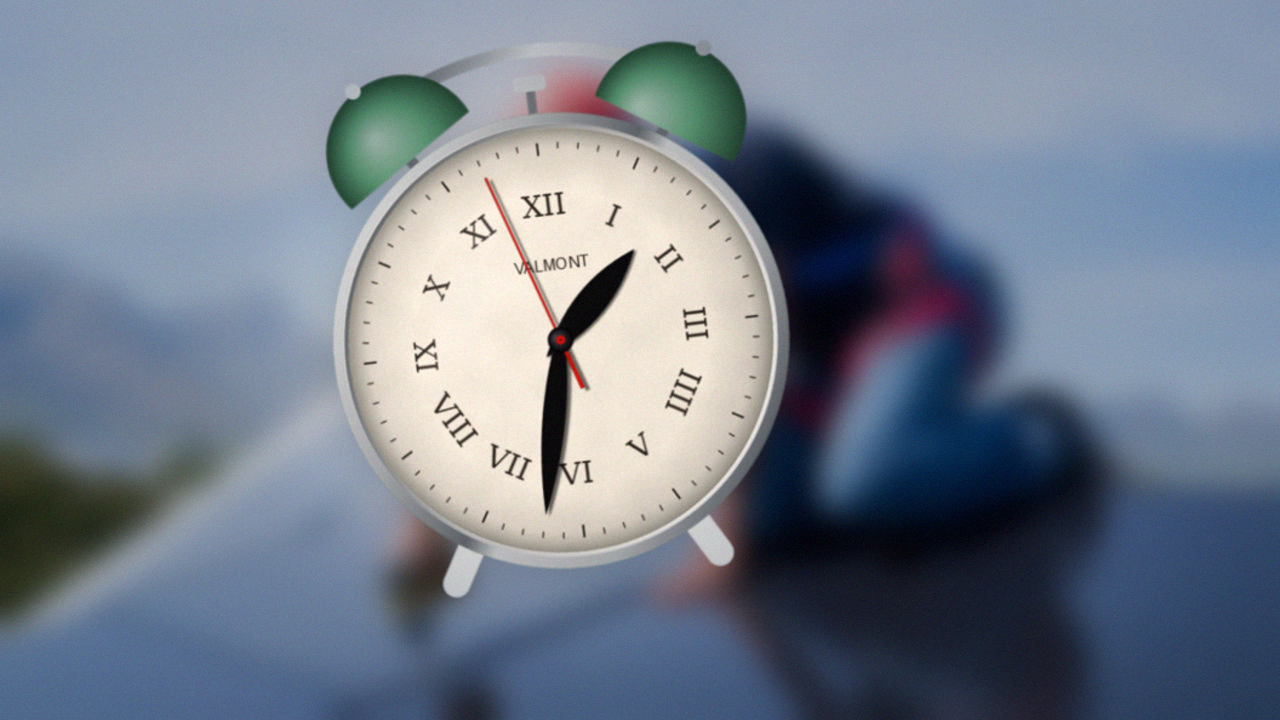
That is 1,31,57
